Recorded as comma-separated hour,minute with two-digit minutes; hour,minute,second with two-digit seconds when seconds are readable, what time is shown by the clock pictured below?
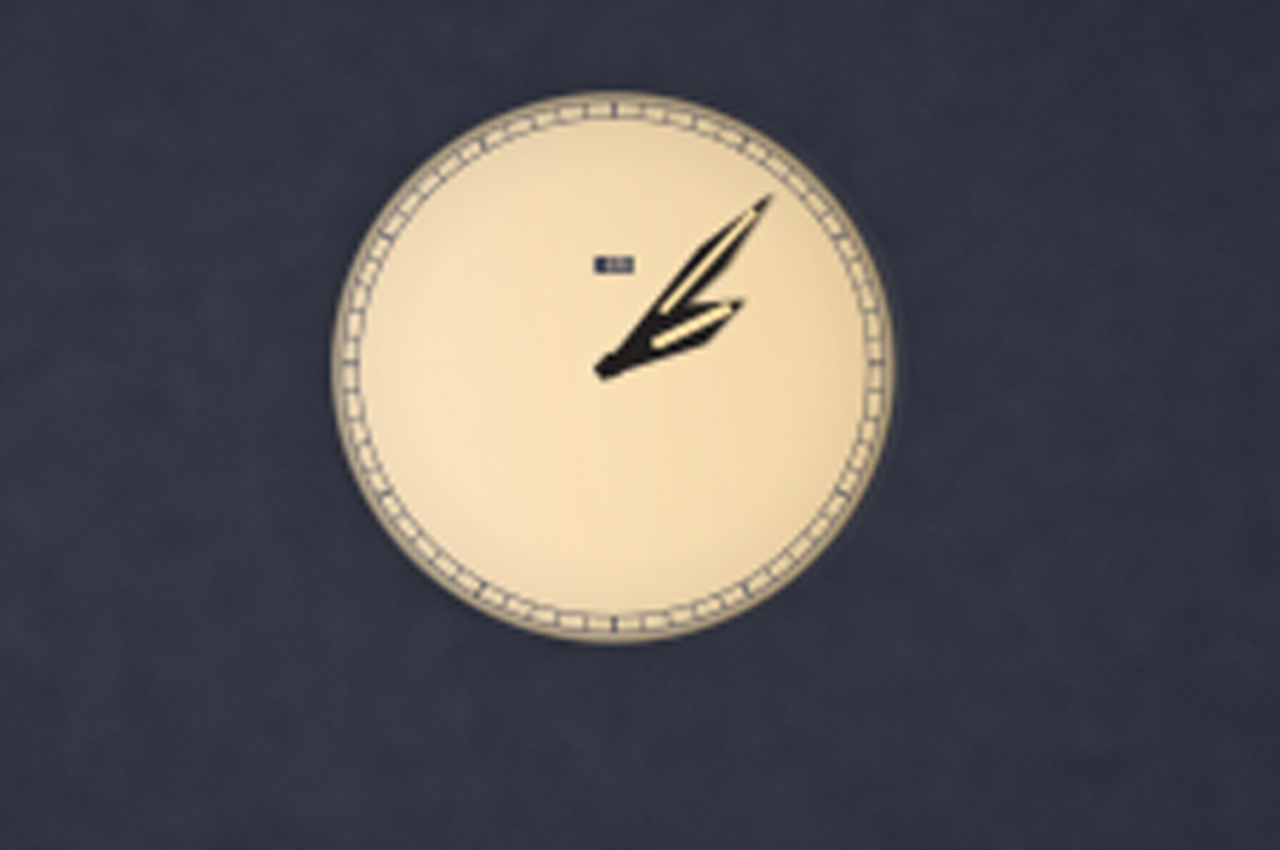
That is 2,07
